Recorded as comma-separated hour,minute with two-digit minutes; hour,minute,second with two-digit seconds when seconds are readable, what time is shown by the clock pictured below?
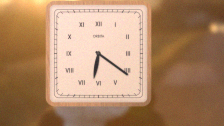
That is 6,21
